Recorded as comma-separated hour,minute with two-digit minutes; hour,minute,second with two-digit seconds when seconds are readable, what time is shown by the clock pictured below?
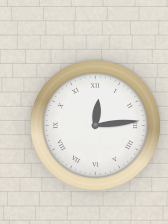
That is 12,14
